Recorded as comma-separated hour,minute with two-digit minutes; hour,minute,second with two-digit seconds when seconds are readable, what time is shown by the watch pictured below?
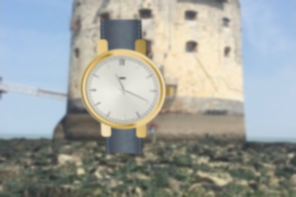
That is 11,19
